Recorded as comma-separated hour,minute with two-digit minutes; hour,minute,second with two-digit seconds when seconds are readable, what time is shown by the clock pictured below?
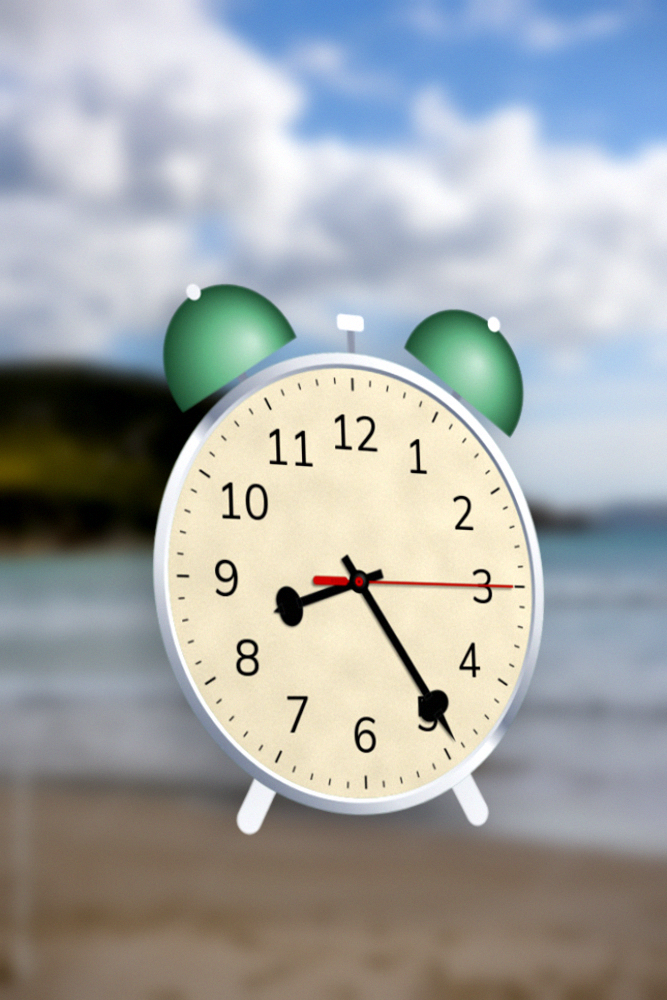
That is 8,24,15
